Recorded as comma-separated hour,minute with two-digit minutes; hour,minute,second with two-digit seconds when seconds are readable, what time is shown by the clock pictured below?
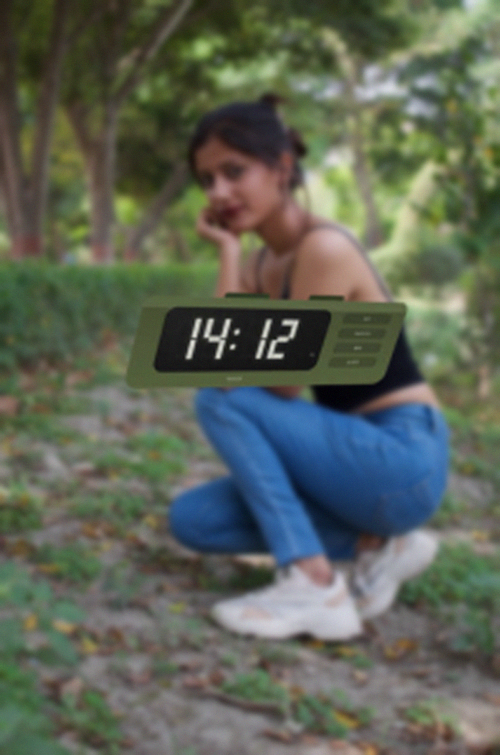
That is 14,12
